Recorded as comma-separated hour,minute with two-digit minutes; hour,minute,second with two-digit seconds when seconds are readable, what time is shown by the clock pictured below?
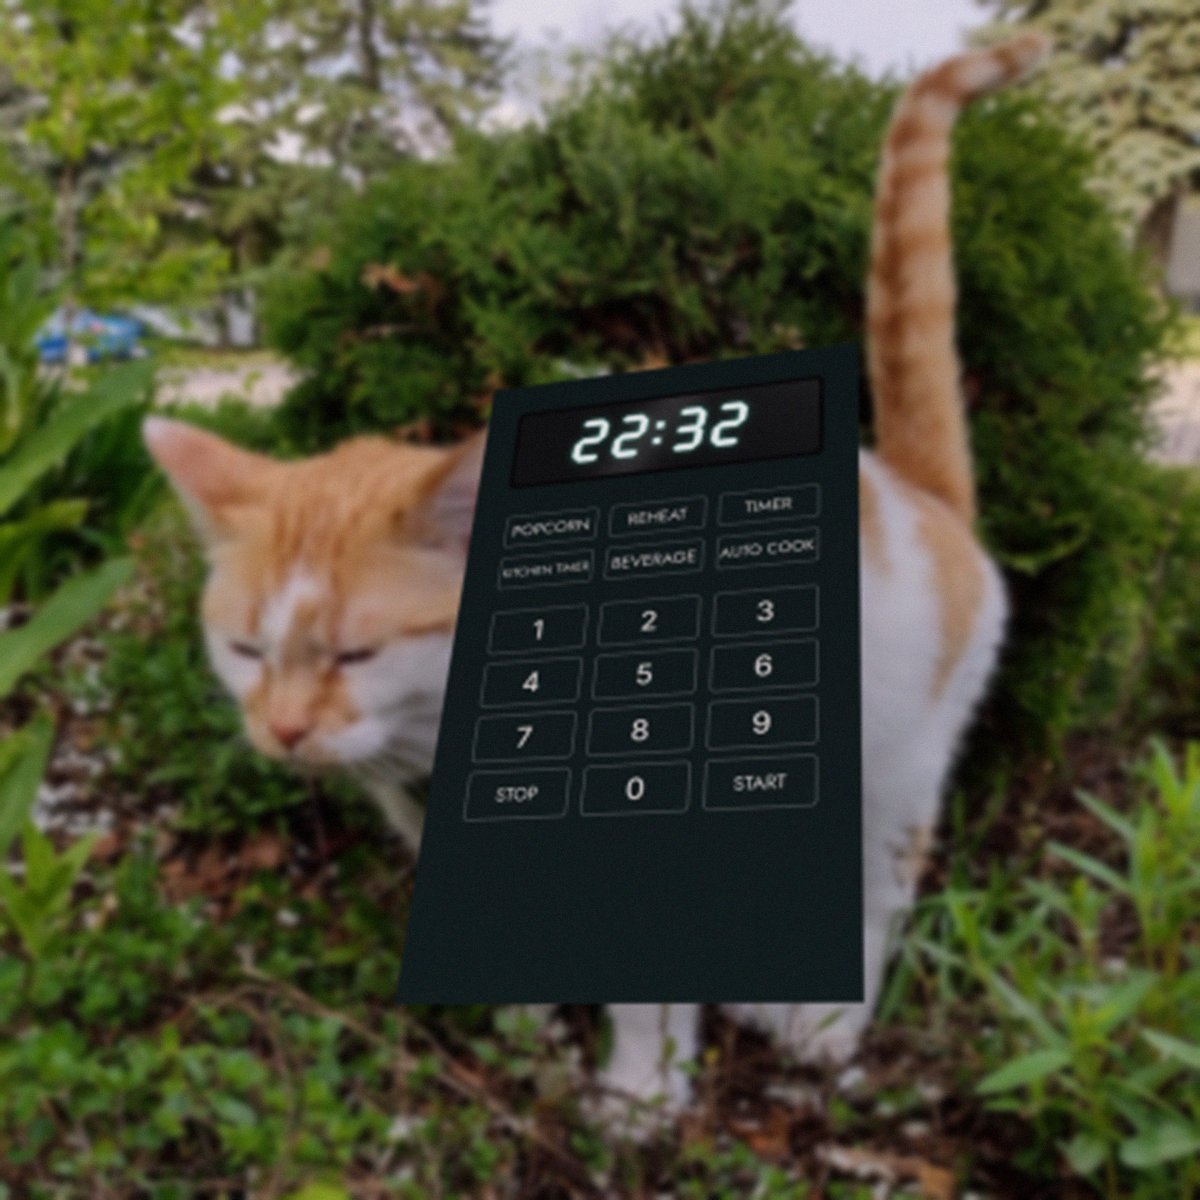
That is 22,32
